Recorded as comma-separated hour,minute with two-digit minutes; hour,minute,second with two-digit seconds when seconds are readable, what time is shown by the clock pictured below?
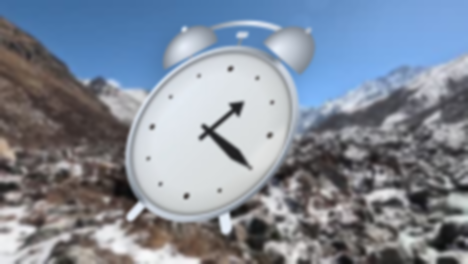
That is 1,20
